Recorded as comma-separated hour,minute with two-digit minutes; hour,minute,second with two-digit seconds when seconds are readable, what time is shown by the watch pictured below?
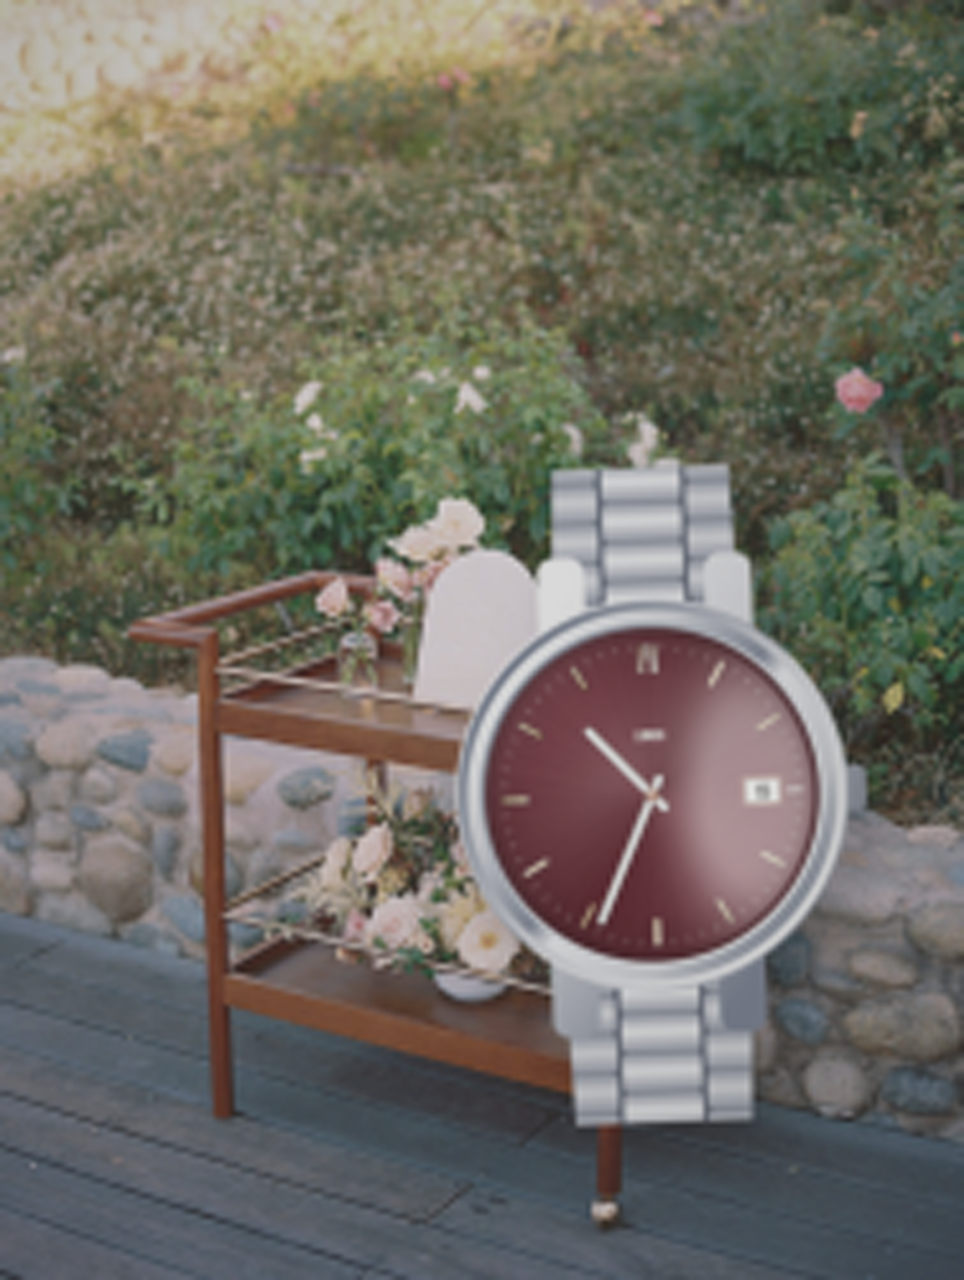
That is 10,34
